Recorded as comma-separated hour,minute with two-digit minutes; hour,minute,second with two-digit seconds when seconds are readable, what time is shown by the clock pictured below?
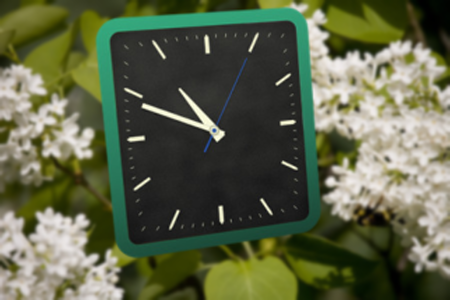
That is 10,49,05
